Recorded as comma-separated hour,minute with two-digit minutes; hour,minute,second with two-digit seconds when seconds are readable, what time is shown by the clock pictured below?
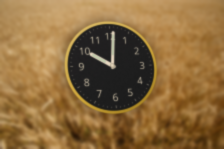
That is 10,01
